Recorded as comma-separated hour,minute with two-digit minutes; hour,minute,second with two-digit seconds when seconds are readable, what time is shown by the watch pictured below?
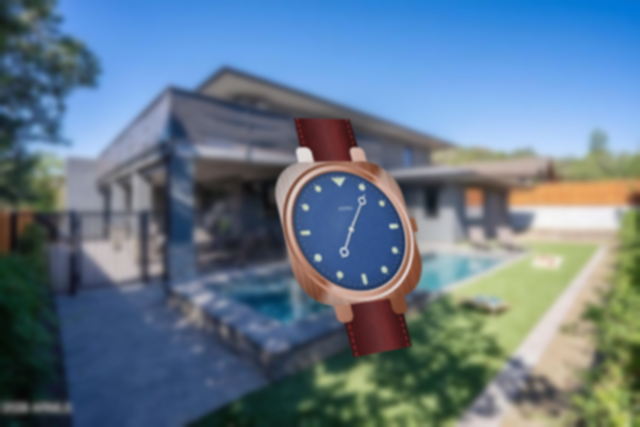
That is 7,06
